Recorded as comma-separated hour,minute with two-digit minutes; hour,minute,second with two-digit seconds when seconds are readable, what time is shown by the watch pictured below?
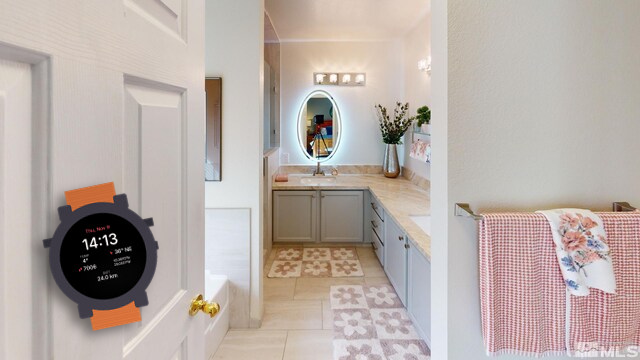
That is 14,13
